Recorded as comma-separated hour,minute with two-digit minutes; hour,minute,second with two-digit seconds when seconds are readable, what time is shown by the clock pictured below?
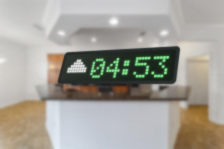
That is 4,53
